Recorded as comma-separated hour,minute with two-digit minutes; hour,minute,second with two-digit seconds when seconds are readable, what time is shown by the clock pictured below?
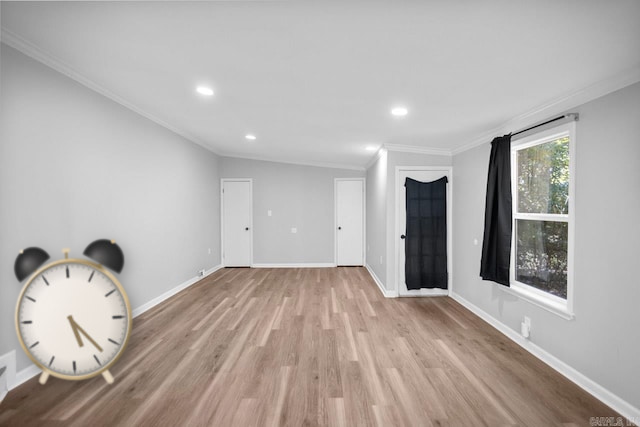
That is 5,23
